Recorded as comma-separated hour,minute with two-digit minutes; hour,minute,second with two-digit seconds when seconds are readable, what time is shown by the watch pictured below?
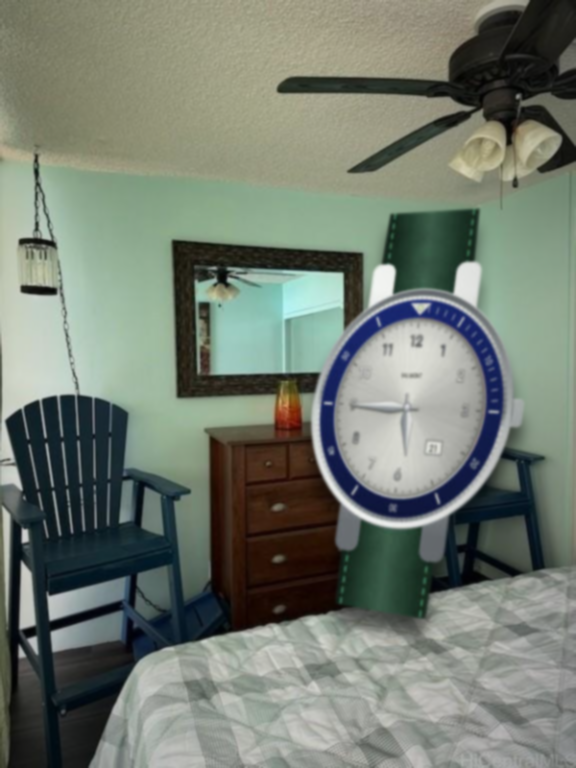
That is 5,45
